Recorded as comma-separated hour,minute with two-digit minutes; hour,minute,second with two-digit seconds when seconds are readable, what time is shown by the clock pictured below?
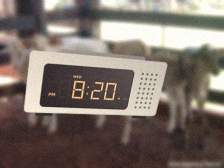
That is 8,20
